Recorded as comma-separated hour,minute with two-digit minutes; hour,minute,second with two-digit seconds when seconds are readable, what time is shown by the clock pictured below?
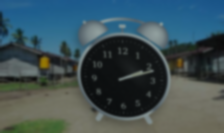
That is 2,12
